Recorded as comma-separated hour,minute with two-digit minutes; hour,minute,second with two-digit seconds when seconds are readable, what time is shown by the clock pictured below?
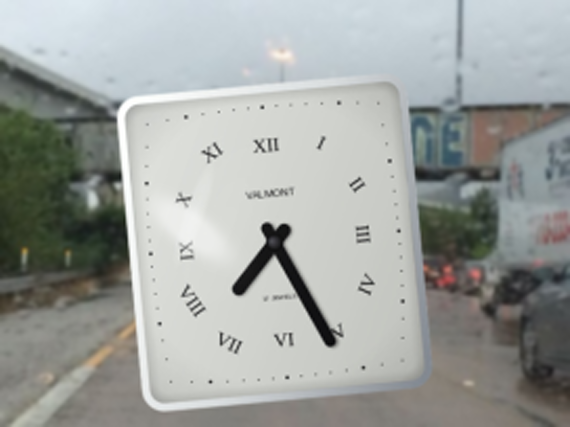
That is 7,26
